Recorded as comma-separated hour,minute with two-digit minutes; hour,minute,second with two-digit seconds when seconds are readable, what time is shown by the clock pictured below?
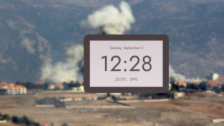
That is 12,28
